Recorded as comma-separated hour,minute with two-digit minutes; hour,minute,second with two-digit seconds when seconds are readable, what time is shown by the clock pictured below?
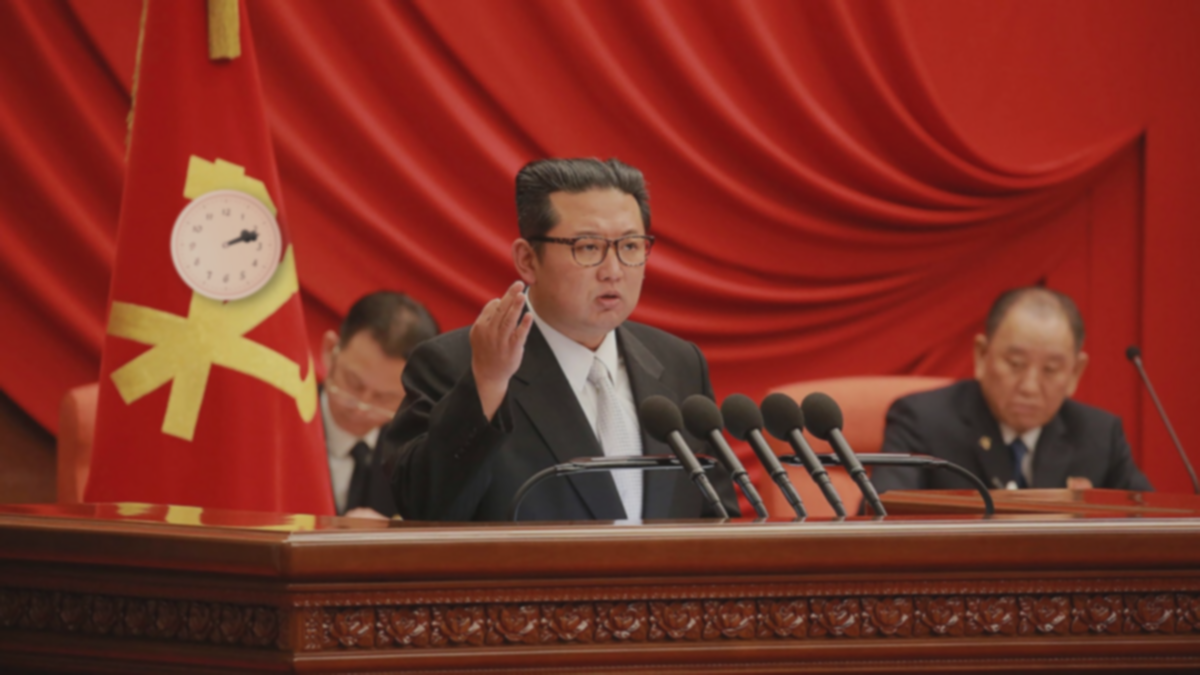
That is 2,12
